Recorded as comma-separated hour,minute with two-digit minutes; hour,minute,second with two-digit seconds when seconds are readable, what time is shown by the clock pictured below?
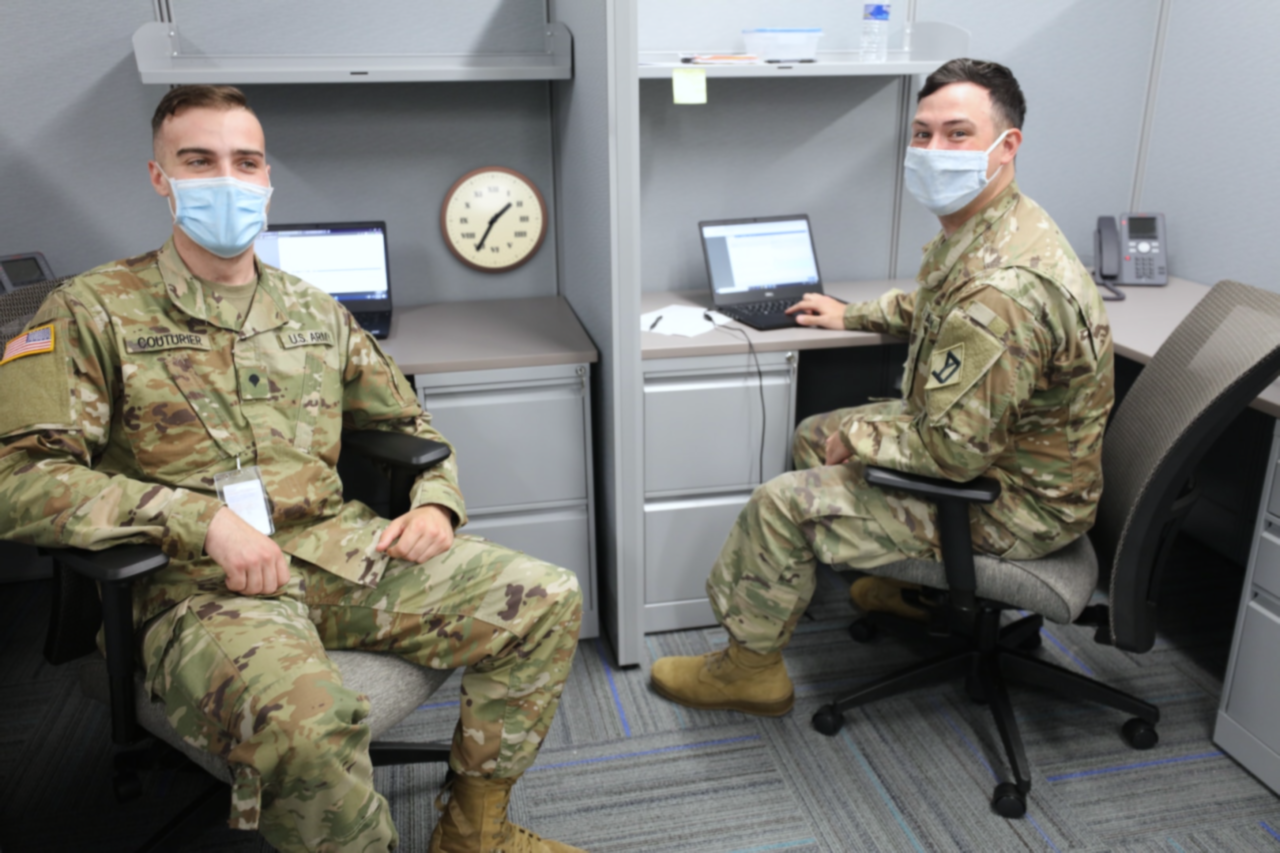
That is 1,35
